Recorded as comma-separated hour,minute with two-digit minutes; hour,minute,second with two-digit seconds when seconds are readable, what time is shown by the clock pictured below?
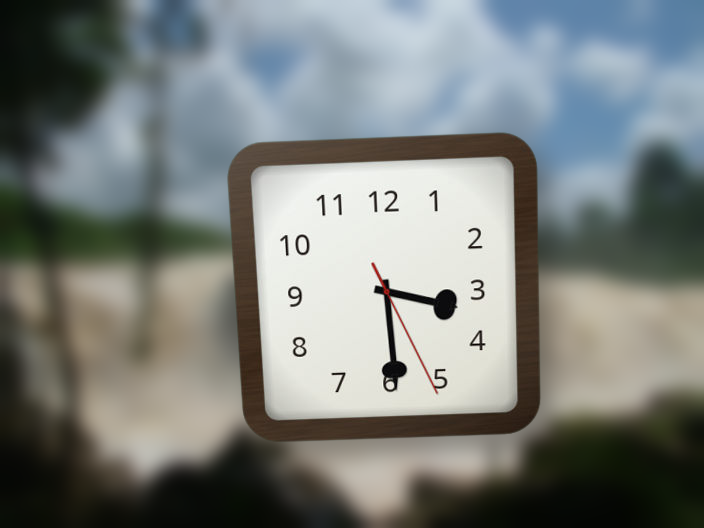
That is 3,29,26
